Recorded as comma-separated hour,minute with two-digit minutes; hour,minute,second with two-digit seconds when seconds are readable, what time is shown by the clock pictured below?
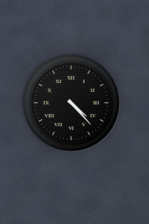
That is 4,23
